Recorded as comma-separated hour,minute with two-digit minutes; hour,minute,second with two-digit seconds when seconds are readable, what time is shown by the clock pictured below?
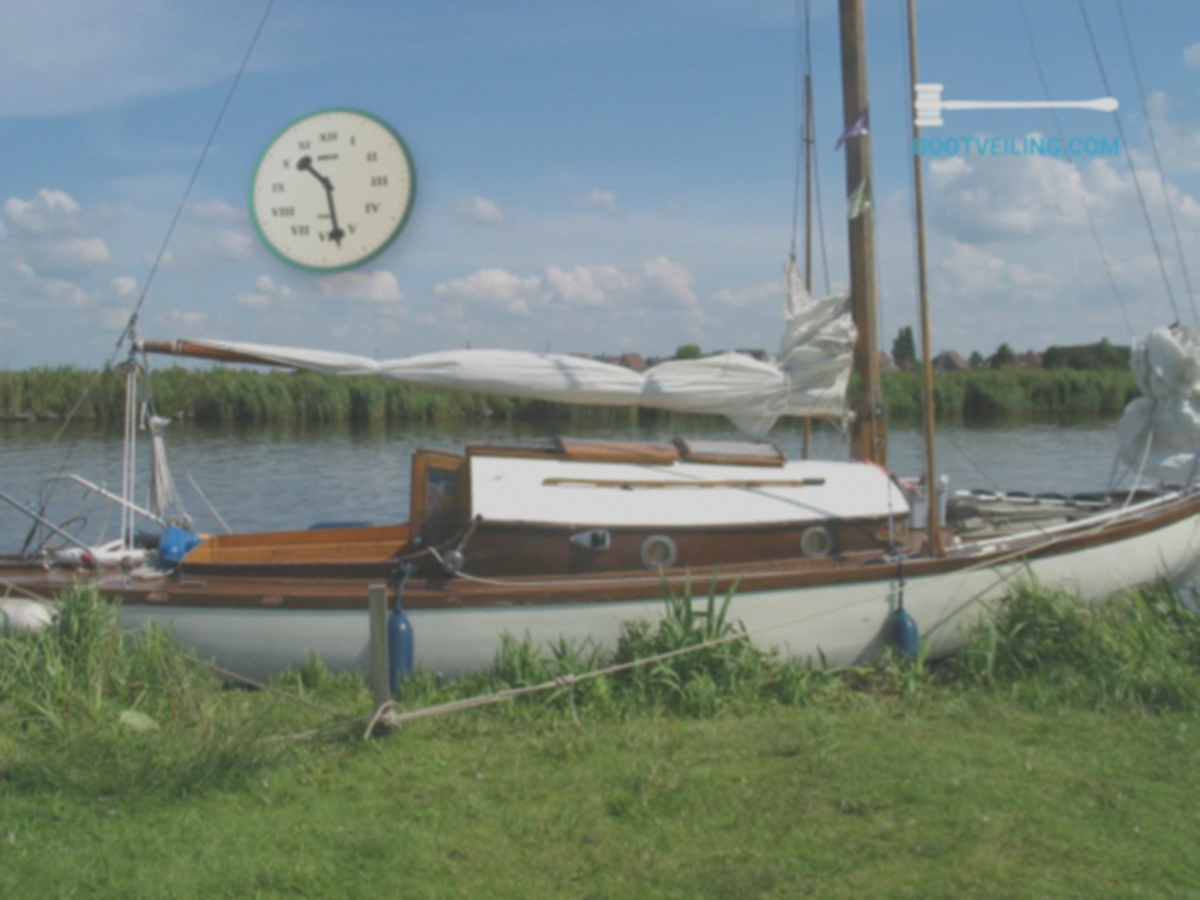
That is 10,28
